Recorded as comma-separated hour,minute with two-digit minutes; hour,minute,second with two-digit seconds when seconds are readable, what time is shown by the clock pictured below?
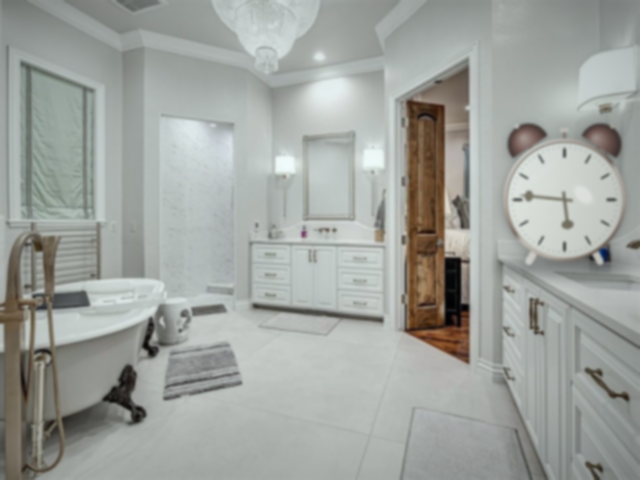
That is 5,46
